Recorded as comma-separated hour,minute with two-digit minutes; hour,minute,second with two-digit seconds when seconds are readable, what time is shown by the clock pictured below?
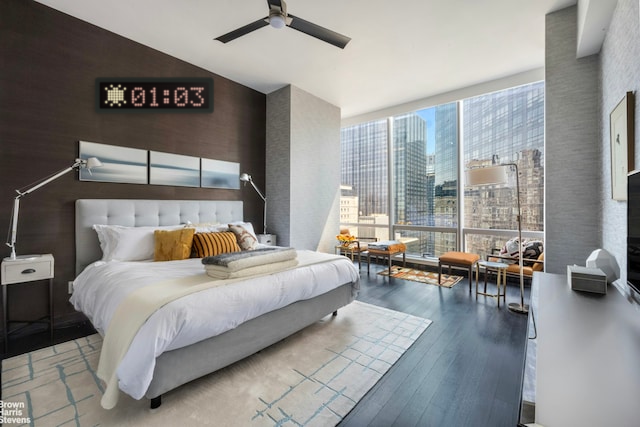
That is 1,03
